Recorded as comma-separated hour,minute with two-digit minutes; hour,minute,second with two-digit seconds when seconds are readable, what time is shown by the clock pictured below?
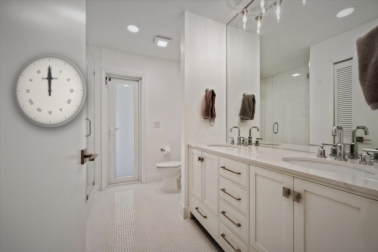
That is 12,00
